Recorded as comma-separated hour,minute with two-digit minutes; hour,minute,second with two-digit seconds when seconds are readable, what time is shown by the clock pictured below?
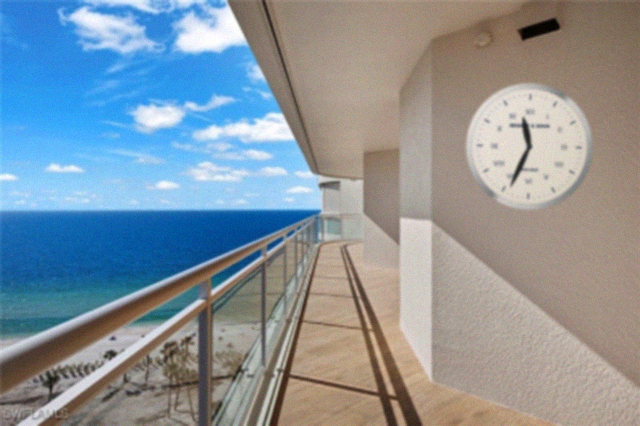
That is 11,34
